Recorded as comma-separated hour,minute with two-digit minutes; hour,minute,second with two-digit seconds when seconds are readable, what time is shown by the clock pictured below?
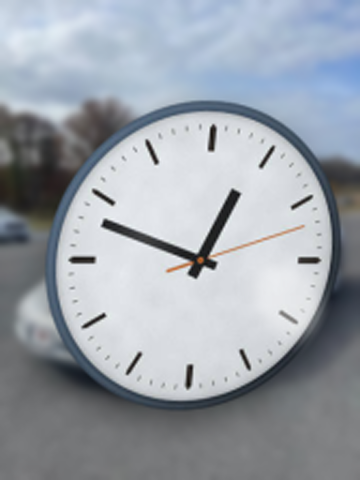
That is 12,48,12
